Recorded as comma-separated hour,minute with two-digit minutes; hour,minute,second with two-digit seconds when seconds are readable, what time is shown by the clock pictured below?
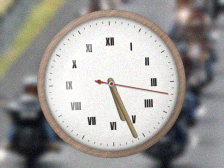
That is 5,26,17
